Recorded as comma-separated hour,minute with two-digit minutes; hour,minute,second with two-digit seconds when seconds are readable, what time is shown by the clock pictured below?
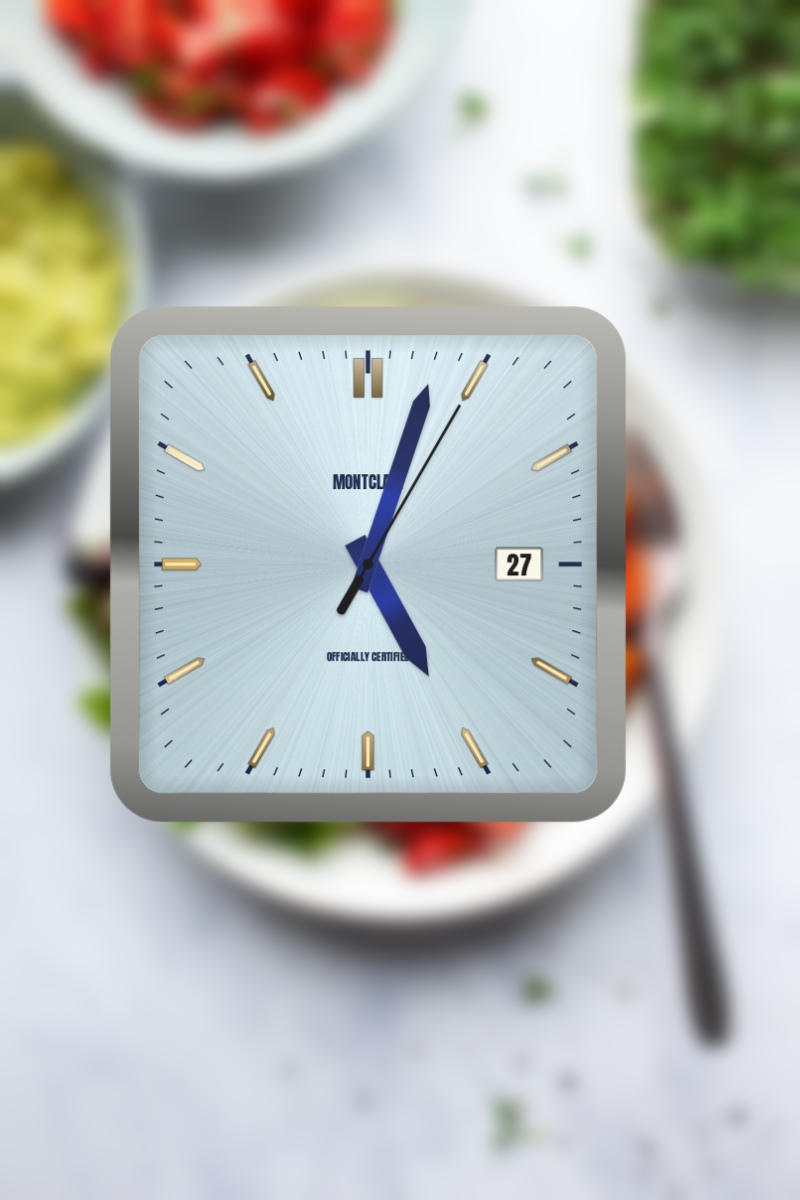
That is 5,03,05
